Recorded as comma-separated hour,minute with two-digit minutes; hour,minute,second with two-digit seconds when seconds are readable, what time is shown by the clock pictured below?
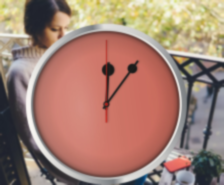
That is 12,06,00
